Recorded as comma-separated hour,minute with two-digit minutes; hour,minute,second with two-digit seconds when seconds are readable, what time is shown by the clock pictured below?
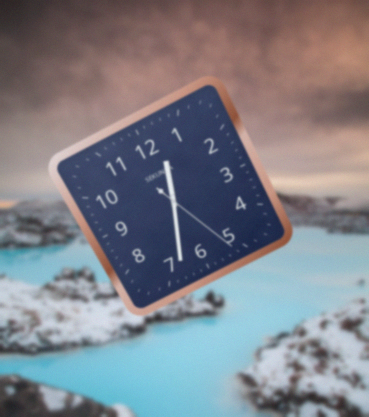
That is 12,33,26
